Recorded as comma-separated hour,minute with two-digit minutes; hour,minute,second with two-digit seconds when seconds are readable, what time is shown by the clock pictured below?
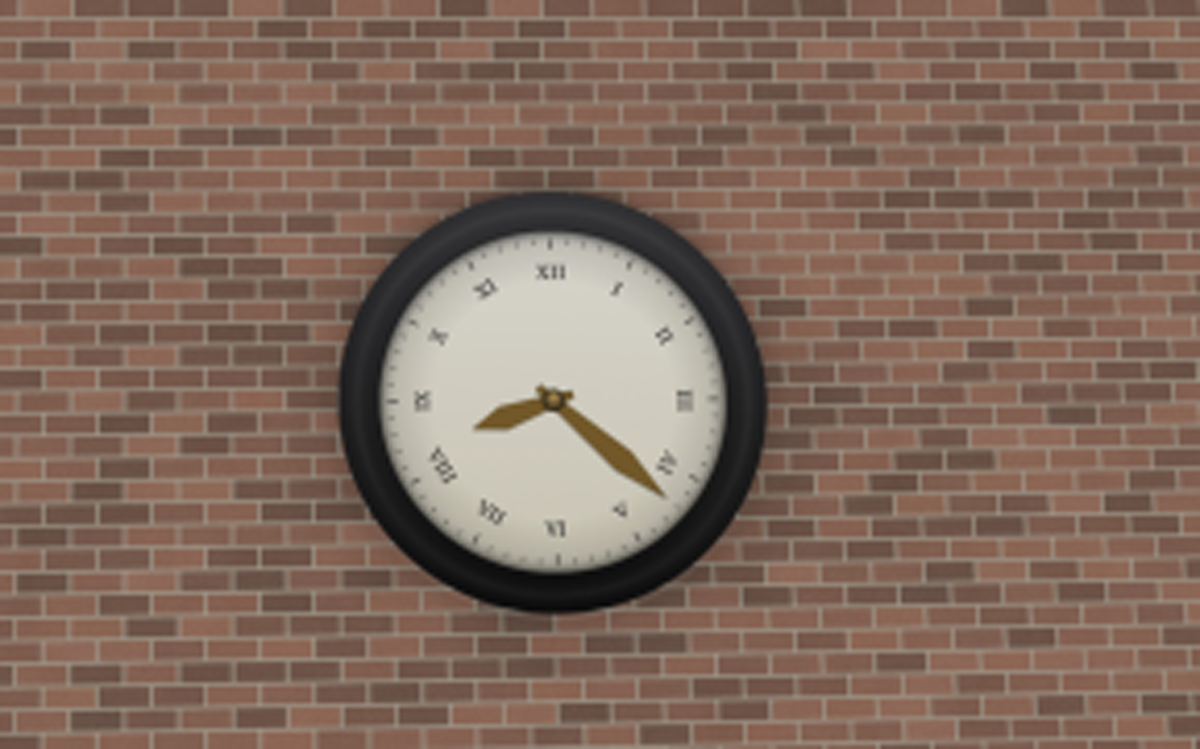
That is 8,22
